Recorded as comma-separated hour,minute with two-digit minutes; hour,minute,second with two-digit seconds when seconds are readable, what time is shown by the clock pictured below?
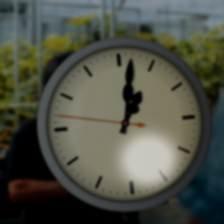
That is 1,01,47
